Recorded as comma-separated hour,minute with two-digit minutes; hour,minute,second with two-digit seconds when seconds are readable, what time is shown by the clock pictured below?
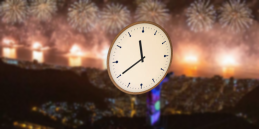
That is 11,40
